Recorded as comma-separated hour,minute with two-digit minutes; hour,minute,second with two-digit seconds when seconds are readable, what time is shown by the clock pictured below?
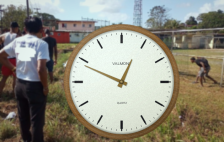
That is 12,49
